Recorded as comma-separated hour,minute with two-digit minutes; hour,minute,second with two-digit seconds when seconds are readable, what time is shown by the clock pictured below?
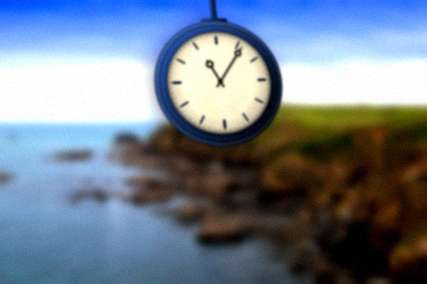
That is 11,06
